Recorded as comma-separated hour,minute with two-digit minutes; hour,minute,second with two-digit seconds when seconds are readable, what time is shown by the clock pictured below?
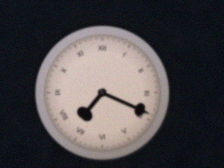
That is 7,19
